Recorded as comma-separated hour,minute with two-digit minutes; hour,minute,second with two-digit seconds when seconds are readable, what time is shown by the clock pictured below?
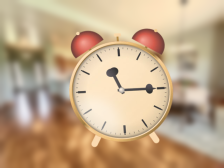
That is 11,15
